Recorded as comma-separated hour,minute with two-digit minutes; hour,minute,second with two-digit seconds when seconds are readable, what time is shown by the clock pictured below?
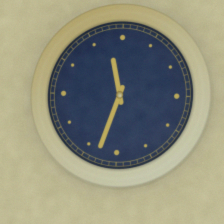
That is 11,33
